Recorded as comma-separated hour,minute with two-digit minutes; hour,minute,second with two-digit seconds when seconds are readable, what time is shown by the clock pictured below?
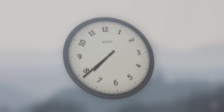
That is 7,39
